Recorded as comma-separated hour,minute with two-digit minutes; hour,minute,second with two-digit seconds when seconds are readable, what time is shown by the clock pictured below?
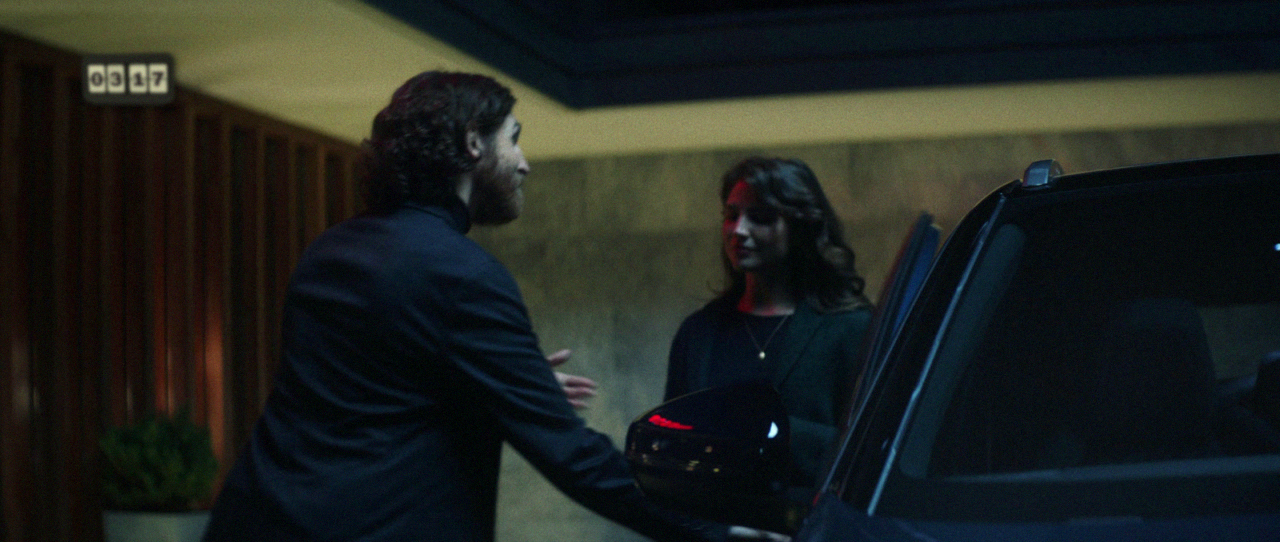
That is 3,17
